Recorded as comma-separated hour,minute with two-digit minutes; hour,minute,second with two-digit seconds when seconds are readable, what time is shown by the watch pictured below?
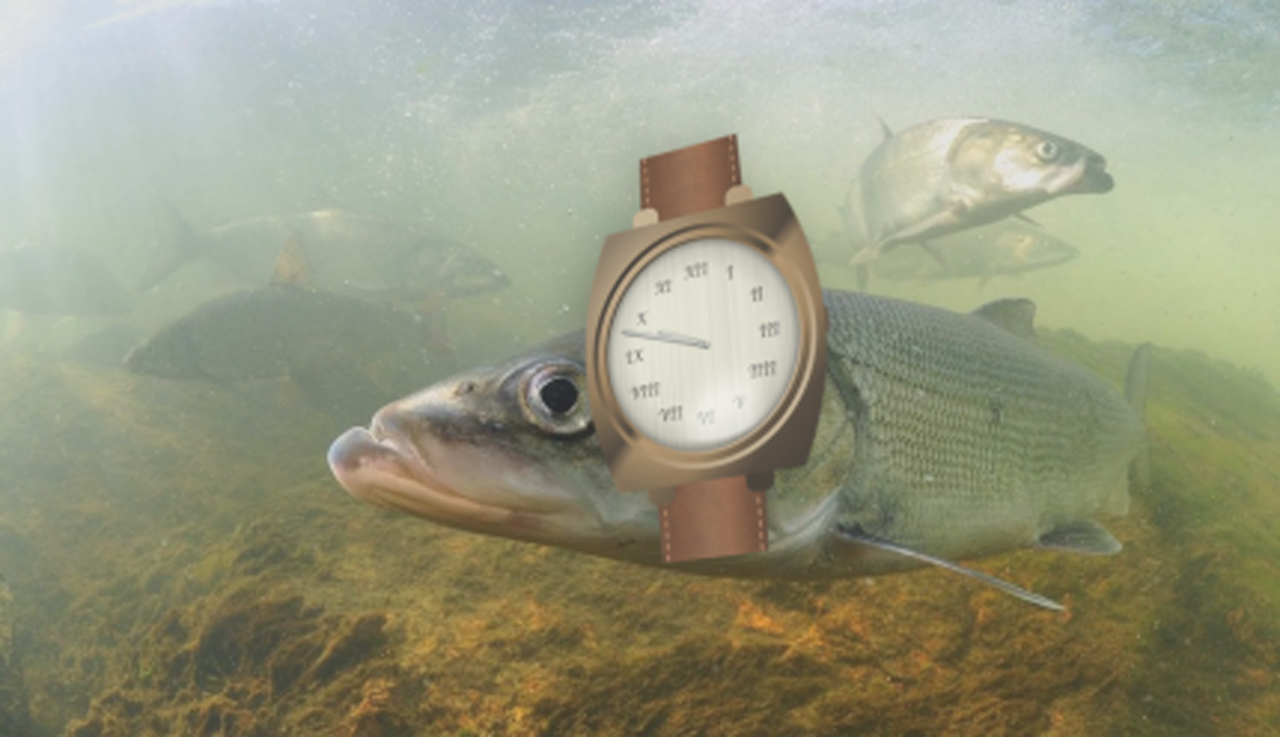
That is 9,48
